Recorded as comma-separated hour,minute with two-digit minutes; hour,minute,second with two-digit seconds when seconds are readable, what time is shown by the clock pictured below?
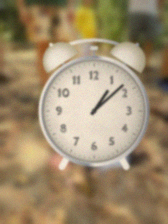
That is 1,08
